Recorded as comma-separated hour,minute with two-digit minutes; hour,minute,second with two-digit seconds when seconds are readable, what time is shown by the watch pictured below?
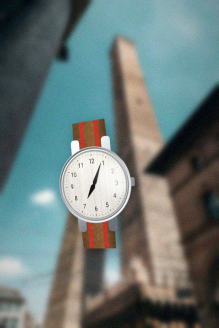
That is 7,04
